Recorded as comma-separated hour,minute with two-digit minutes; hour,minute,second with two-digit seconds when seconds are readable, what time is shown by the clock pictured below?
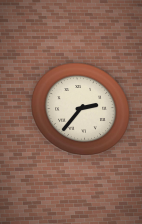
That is 2,37
